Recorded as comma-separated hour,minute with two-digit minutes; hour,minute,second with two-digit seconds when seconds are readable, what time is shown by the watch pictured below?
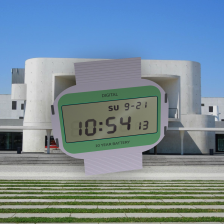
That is 10,54,13
